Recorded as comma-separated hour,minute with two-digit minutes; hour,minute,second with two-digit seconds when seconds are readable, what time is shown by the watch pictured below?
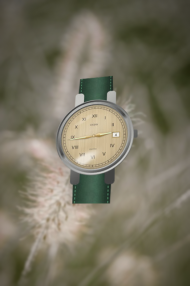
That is 2,44
